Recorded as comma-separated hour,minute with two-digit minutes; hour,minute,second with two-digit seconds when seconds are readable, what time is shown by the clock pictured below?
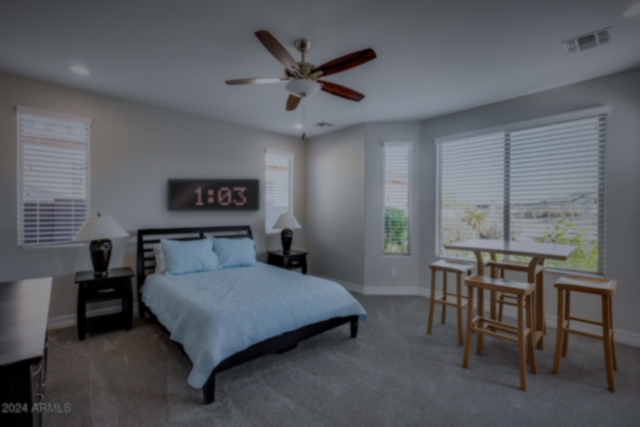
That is 1,03
